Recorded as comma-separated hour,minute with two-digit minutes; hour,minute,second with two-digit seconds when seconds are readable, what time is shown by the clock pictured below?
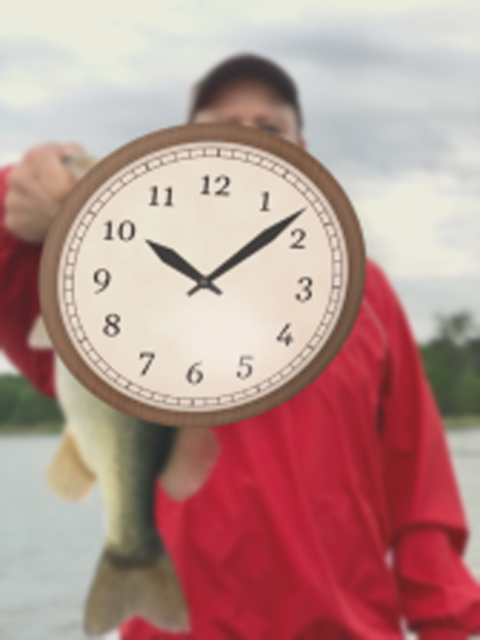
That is 10,08
